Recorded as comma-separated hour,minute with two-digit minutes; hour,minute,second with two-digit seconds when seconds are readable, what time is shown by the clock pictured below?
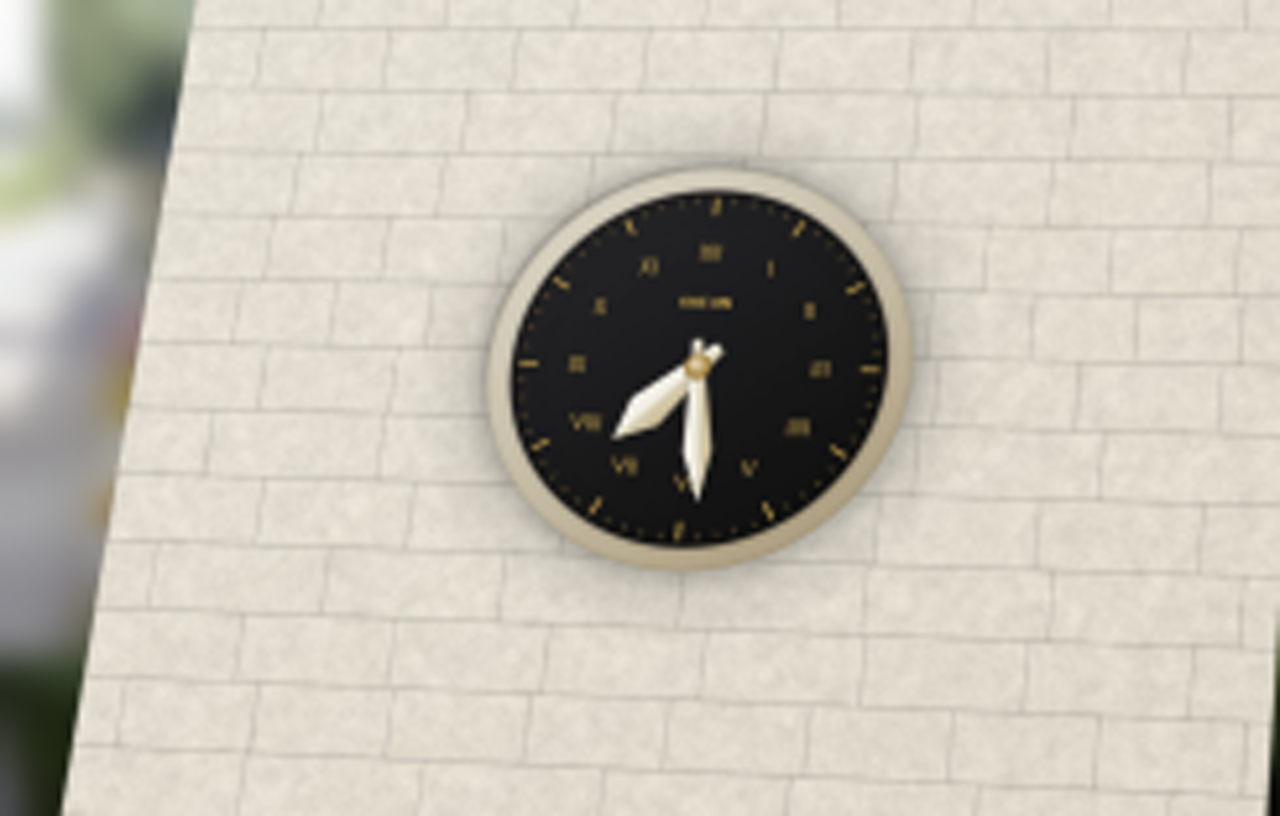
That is 7,29
